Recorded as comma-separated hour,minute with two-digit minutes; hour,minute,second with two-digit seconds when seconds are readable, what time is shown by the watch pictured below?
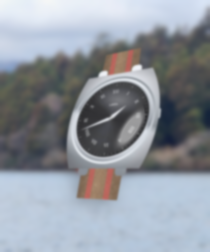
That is 1,42
